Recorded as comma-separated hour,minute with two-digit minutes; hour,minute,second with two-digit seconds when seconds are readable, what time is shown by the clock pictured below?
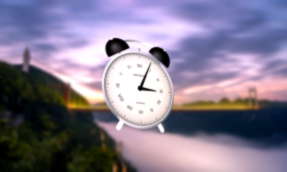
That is 3,04
